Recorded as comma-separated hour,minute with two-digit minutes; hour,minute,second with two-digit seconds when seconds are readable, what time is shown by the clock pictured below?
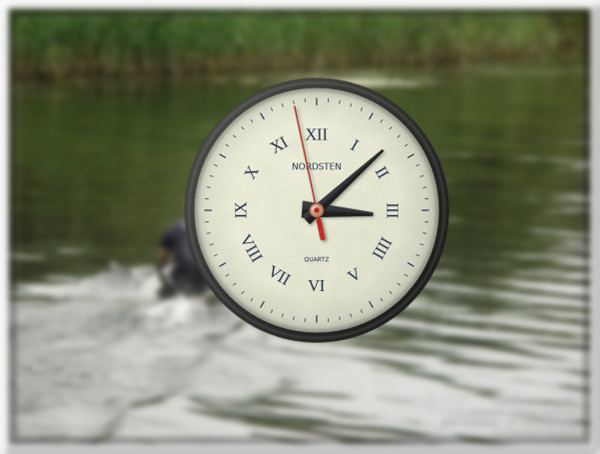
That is 3,07,58
